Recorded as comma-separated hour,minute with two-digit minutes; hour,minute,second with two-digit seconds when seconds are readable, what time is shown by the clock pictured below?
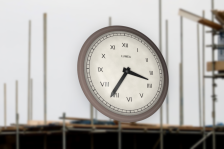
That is 3,36
